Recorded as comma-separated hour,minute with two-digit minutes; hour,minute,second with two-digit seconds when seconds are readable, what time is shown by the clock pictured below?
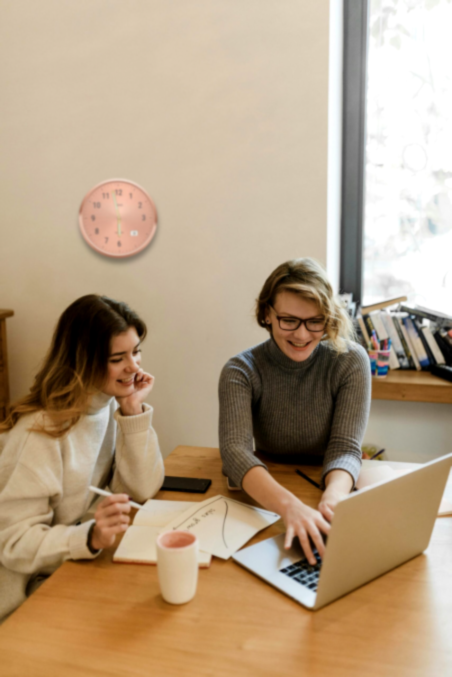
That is 5,58
